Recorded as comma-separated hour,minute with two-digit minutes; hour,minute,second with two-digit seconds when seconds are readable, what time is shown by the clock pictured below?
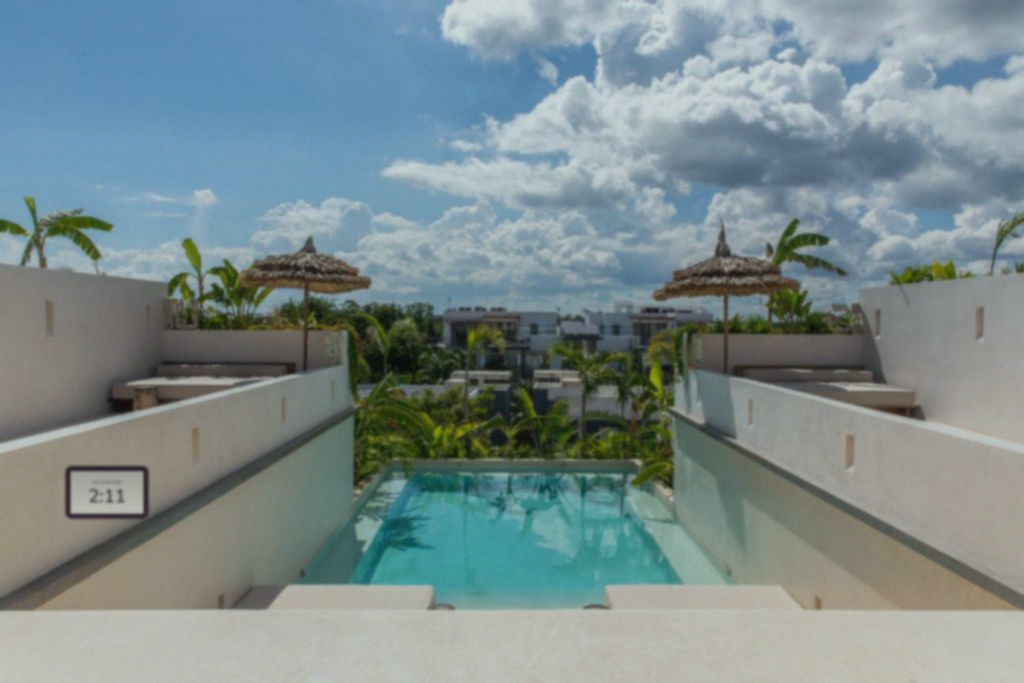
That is 2,11
